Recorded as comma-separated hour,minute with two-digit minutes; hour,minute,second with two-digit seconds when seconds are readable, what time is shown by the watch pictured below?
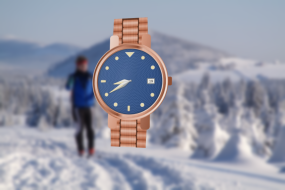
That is 8,40
